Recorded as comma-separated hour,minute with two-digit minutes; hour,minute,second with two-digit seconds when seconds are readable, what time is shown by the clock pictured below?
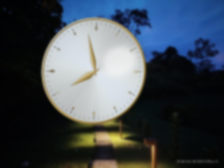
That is 7,58
